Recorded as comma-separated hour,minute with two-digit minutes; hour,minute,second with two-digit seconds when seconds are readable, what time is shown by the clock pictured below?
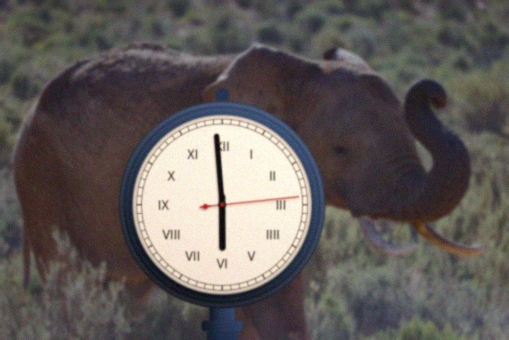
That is 5,59,14
